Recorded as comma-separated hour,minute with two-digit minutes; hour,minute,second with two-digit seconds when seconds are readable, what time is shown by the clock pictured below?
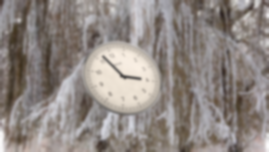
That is 3,57
